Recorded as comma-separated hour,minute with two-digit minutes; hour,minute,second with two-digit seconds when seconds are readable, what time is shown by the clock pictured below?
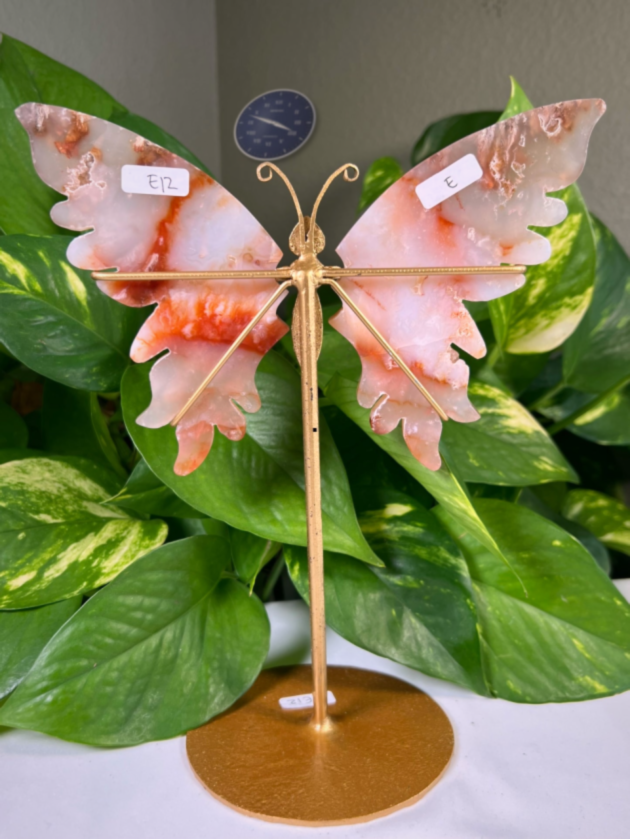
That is 3,48
